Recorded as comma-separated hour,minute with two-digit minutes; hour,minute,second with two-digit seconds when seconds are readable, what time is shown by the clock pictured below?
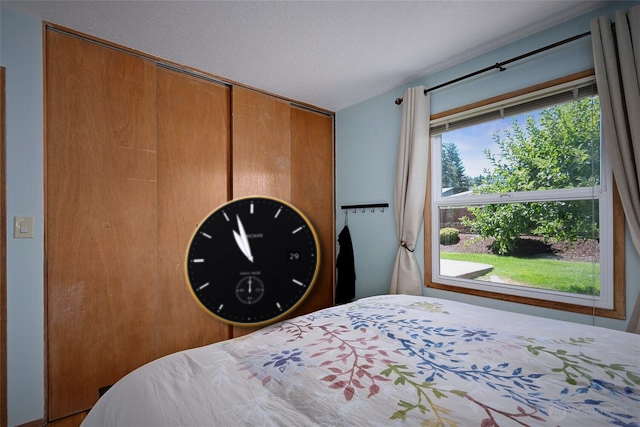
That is 10,57
